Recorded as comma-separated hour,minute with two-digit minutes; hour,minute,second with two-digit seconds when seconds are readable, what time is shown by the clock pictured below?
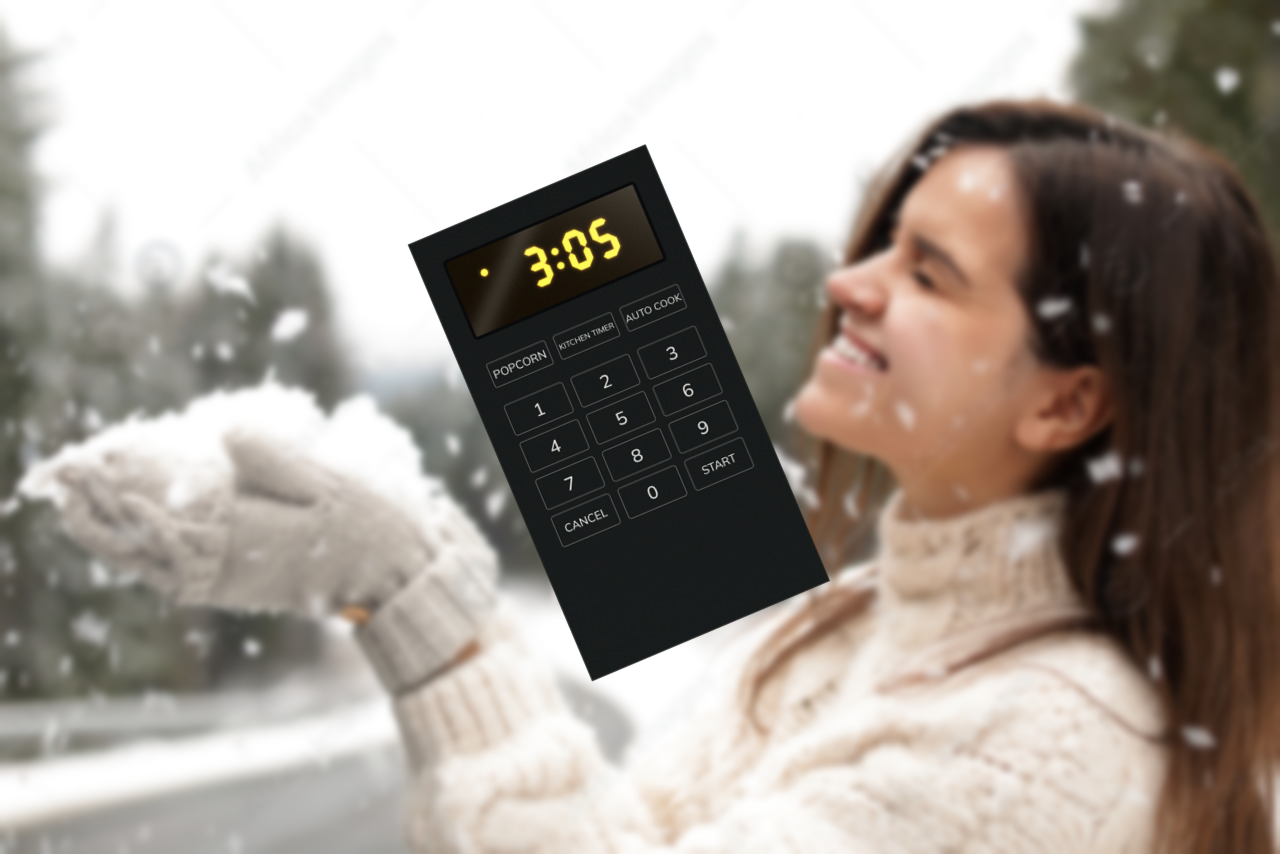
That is 3,05
